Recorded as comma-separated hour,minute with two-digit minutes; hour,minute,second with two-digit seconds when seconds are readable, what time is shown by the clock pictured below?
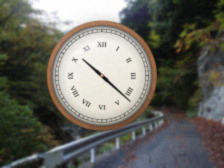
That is 10,22
